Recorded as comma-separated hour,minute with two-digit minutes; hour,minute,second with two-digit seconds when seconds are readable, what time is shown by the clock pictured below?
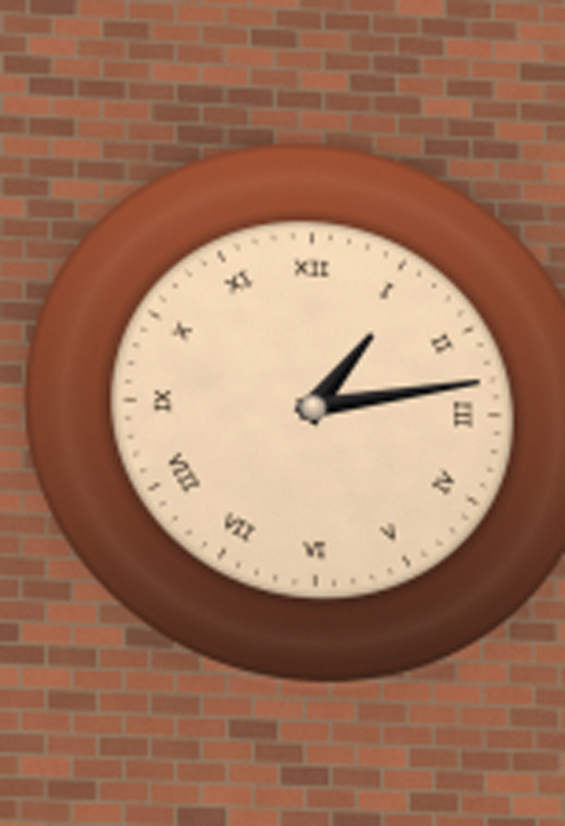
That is 1,13
